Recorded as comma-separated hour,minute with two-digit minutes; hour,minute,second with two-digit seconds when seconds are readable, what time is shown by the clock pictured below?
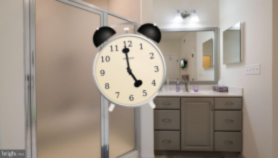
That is 4,59
